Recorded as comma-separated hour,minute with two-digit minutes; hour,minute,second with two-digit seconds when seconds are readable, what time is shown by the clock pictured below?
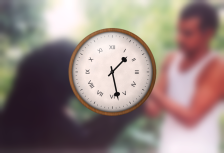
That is 1,28
